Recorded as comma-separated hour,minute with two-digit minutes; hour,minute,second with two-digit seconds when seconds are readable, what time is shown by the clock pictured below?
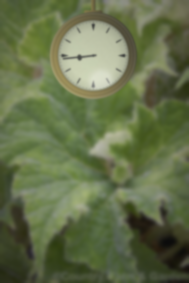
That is 8,44
